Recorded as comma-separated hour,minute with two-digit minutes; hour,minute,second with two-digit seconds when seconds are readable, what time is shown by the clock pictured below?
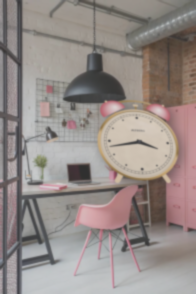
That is 3,43
